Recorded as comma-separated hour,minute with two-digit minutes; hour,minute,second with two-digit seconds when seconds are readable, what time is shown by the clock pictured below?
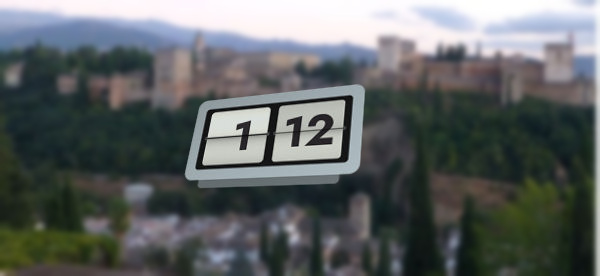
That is 1,12
